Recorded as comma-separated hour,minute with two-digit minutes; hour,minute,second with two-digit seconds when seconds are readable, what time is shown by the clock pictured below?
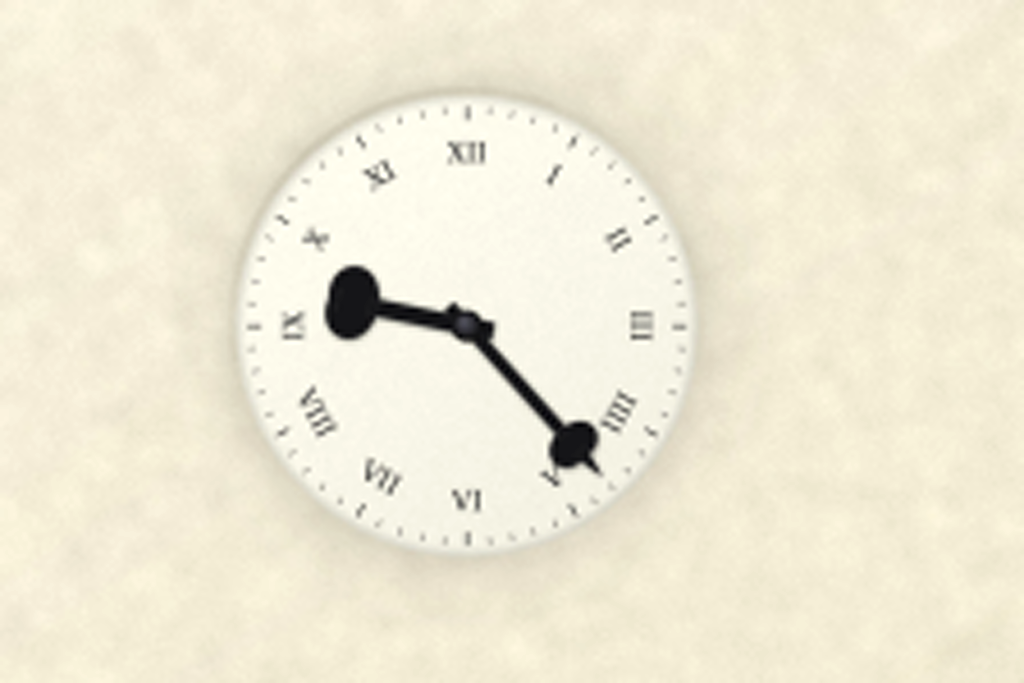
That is 9,23
